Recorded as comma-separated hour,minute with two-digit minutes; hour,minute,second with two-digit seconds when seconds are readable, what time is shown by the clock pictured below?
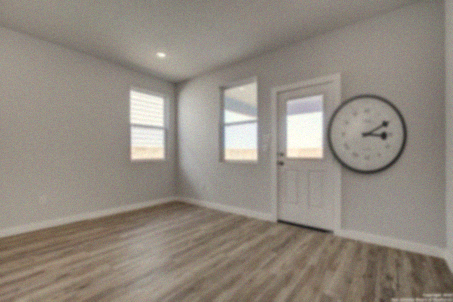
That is 3,10
